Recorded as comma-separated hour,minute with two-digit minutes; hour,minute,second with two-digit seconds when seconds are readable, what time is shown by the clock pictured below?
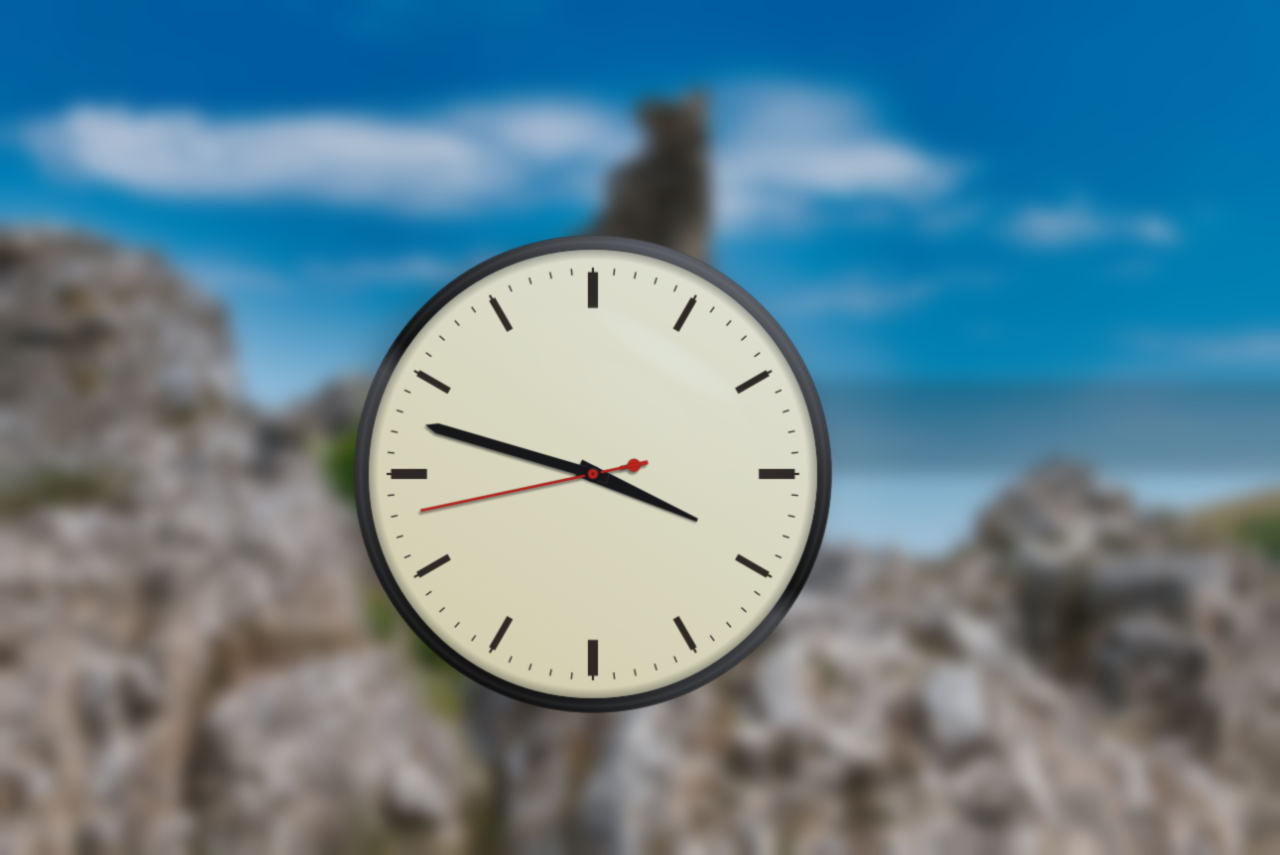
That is 3,47,43
